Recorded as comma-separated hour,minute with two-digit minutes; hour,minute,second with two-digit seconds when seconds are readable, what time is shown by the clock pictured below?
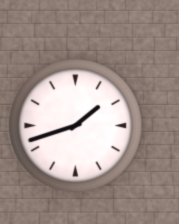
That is 1,42
